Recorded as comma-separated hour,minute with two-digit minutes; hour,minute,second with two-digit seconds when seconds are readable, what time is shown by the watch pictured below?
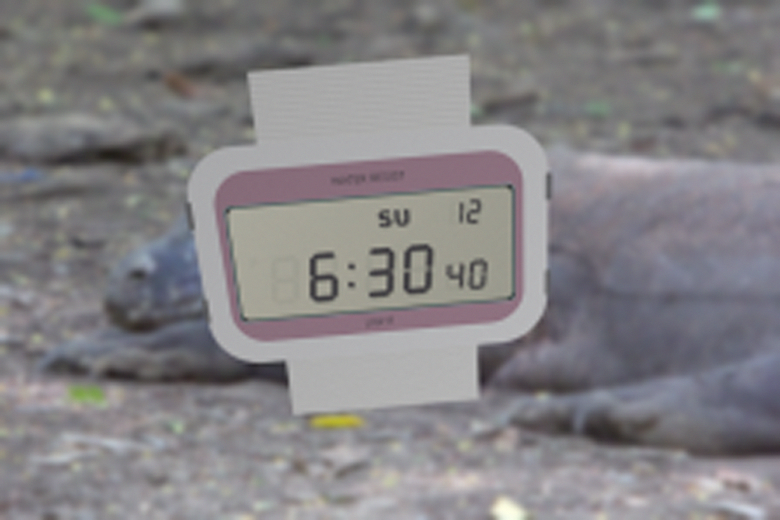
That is 6,30,40
